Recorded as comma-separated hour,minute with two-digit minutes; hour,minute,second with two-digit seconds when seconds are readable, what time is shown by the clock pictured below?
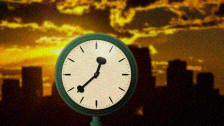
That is 12,38
